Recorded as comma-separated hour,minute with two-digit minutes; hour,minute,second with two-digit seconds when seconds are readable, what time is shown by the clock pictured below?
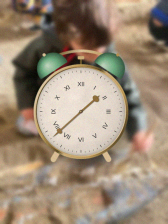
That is 1,38
